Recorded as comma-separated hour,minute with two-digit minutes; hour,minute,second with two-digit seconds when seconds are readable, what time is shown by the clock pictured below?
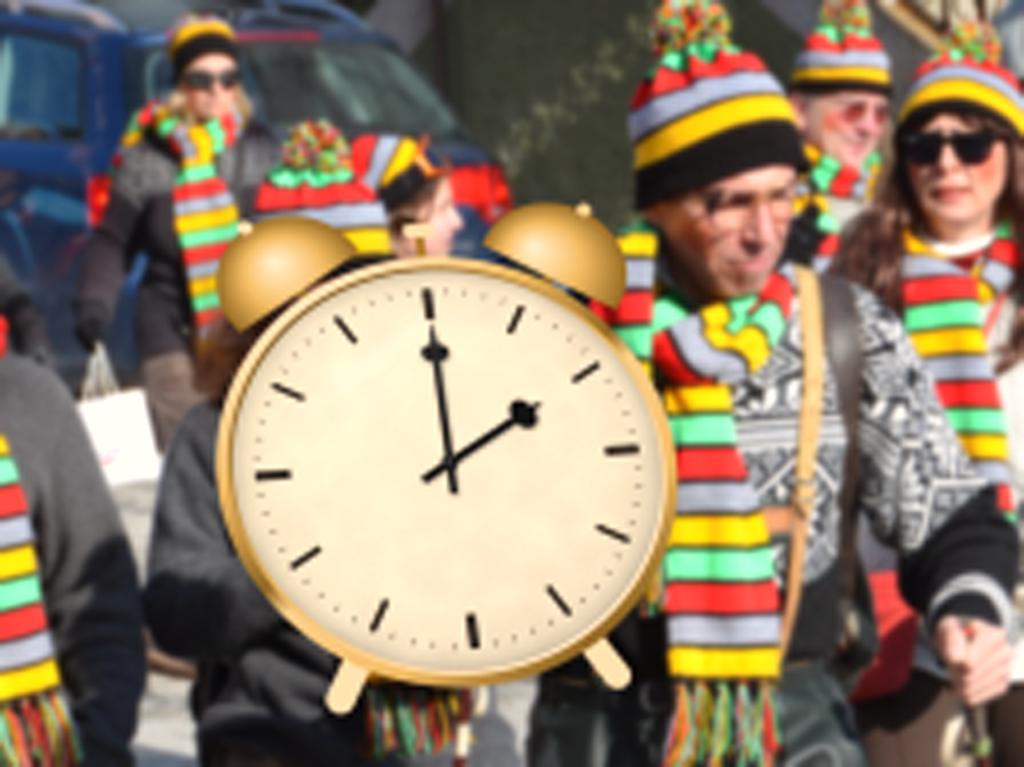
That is 2,00
